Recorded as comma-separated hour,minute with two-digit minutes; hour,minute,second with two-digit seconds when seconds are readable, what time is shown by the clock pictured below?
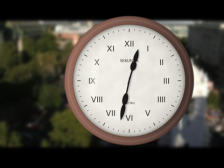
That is 12,32
